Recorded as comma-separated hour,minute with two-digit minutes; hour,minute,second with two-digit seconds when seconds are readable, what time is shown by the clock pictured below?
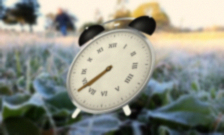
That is 7,39
